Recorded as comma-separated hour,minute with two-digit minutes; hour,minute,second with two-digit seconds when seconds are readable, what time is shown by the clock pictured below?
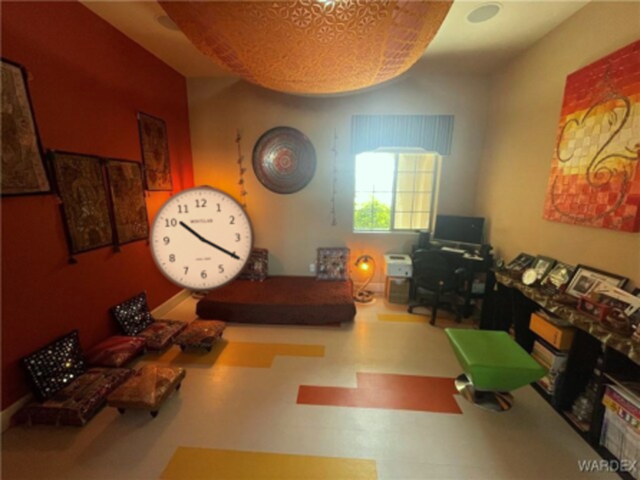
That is 10,20
